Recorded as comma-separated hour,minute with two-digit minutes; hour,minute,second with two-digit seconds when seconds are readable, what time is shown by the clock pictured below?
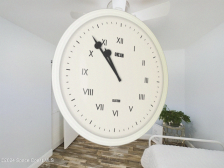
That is 10,53
